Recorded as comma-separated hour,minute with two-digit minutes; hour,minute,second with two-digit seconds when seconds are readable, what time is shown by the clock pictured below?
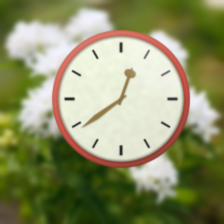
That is 12,39
